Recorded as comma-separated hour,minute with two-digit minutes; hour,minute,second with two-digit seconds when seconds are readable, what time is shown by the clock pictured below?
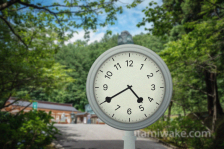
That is 4,40
